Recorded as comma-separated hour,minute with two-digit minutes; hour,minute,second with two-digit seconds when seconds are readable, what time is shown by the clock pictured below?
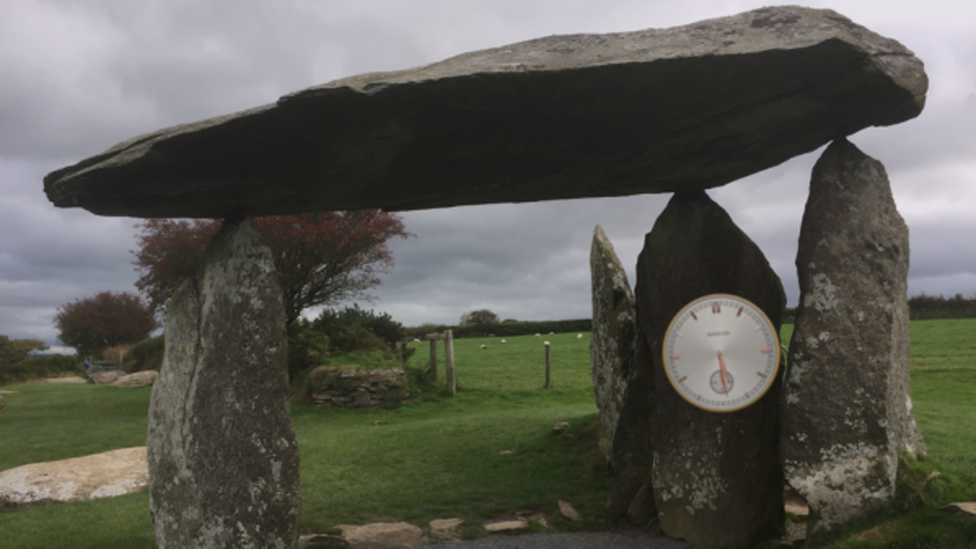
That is 5,29
